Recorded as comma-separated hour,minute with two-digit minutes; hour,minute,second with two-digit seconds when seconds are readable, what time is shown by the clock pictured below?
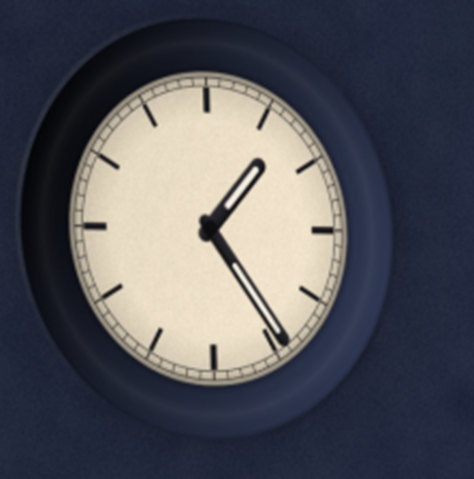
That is 1,24
